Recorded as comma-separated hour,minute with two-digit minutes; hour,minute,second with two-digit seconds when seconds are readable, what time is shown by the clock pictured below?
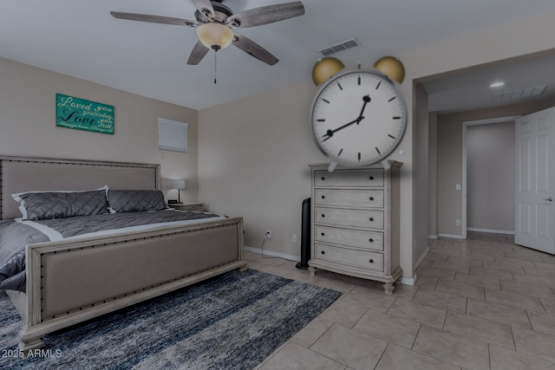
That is 12,41
